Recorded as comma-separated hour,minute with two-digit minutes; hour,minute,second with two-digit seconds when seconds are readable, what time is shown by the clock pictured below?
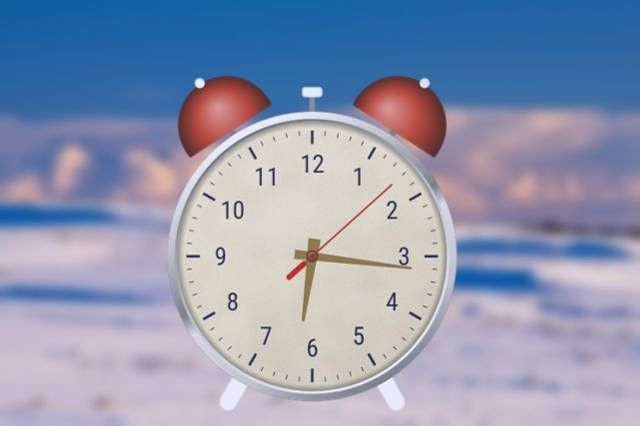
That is 6,16,08
